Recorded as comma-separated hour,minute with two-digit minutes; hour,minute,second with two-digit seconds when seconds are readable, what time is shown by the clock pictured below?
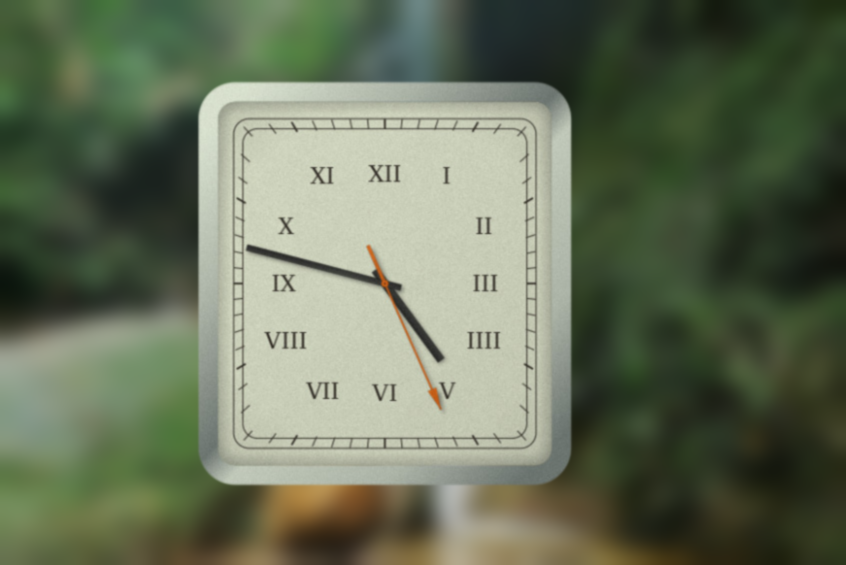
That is 4,47,26
